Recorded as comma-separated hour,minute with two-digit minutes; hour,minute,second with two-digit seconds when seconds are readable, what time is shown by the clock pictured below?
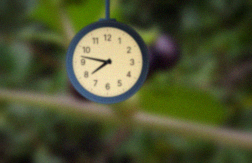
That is 7,47
